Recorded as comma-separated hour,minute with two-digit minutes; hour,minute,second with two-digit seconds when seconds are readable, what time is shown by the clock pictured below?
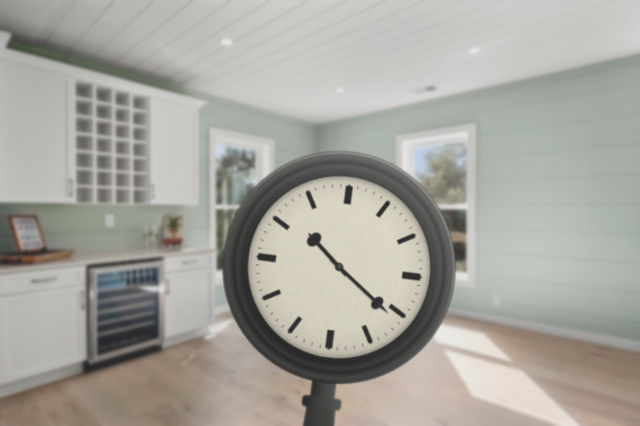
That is 10,21
